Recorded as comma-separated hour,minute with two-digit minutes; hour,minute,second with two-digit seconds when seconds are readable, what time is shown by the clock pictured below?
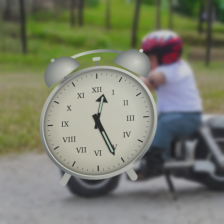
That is 12,26
